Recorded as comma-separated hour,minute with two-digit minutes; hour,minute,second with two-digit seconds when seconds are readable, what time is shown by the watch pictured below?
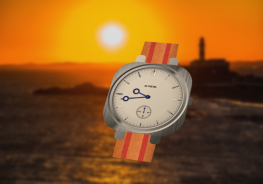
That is 9,43
